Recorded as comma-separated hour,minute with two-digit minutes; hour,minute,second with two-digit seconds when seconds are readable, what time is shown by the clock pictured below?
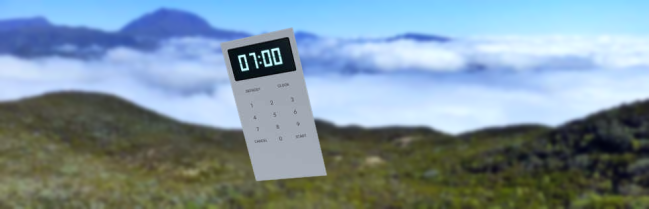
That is 7,00
